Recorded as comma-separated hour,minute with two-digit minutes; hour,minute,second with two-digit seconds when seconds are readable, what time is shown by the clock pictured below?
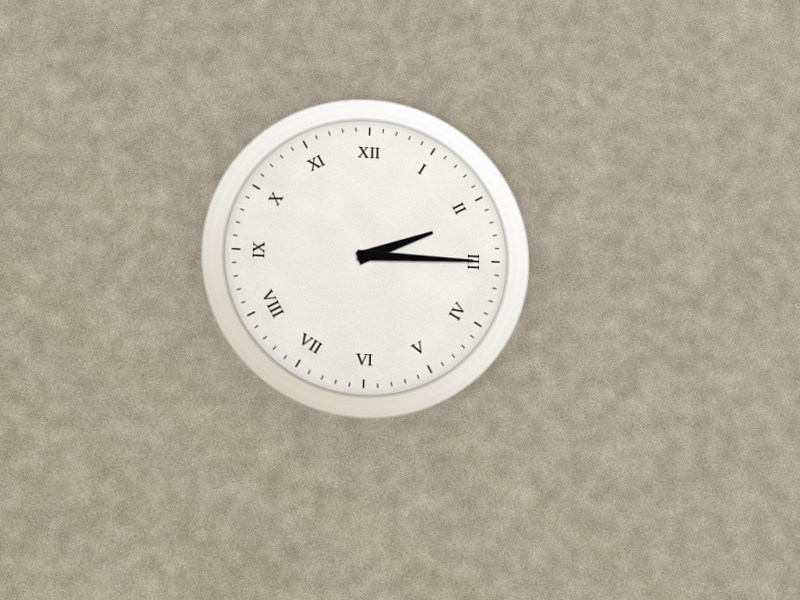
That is 2,15
